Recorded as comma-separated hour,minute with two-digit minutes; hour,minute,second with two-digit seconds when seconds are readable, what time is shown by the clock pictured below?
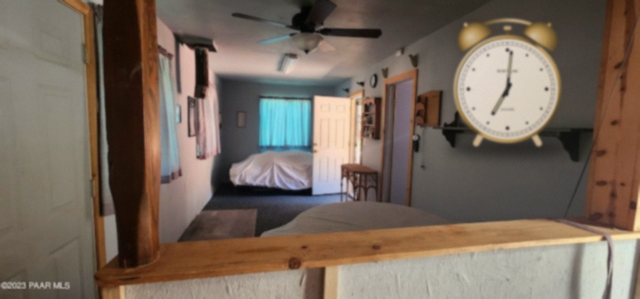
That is 7,01
